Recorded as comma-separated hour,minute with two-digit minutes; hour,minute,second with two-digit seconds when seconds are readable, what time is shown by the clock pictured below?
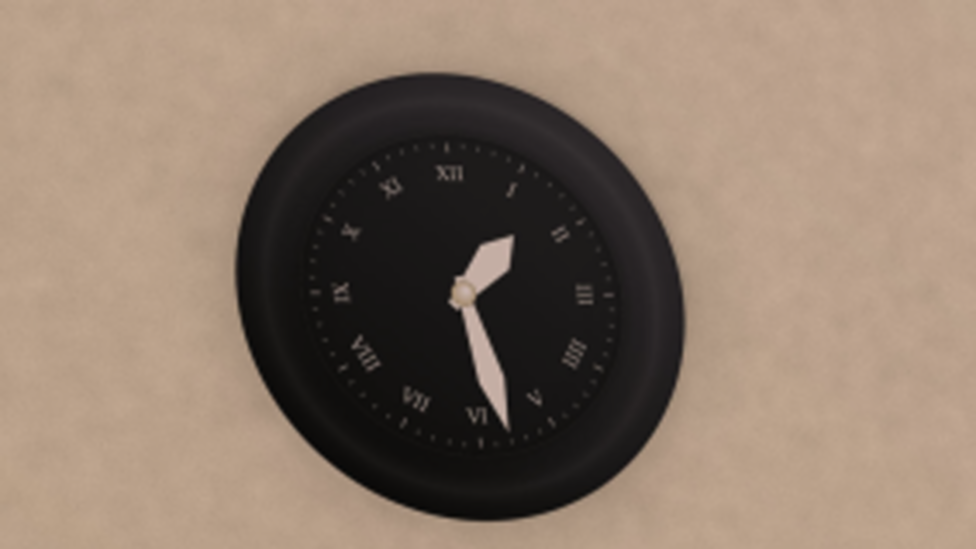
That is 1,28
